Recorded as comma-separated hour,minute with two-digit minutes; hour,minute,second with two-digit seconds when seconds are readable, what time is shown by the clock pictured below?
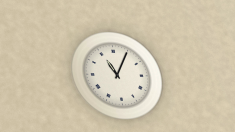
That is 11,05
